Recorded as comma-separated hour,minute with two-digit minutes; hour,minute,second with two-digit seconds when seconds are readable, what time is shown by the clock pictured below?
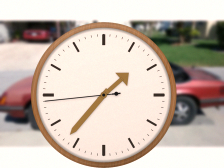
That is 1,36,44
